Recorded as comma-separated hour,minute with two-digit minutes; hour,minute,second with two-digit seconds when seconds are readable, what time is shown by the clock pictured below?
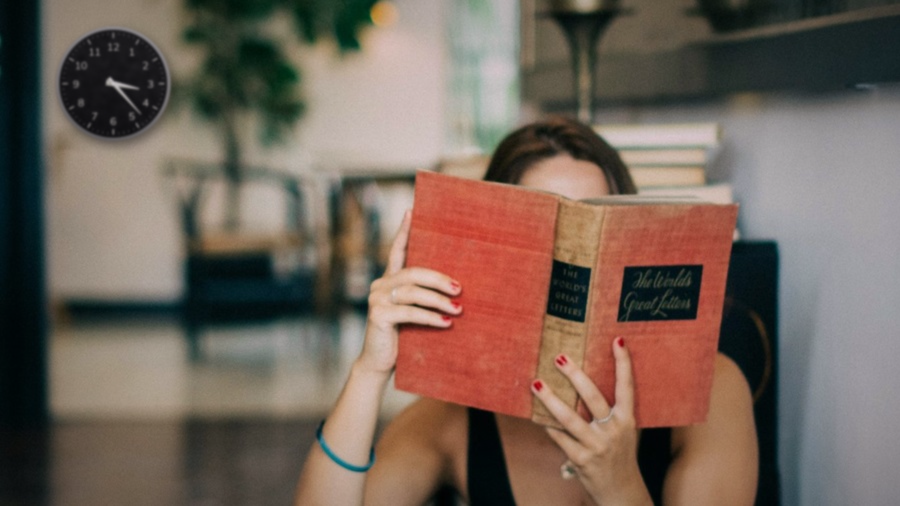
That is 3,23
